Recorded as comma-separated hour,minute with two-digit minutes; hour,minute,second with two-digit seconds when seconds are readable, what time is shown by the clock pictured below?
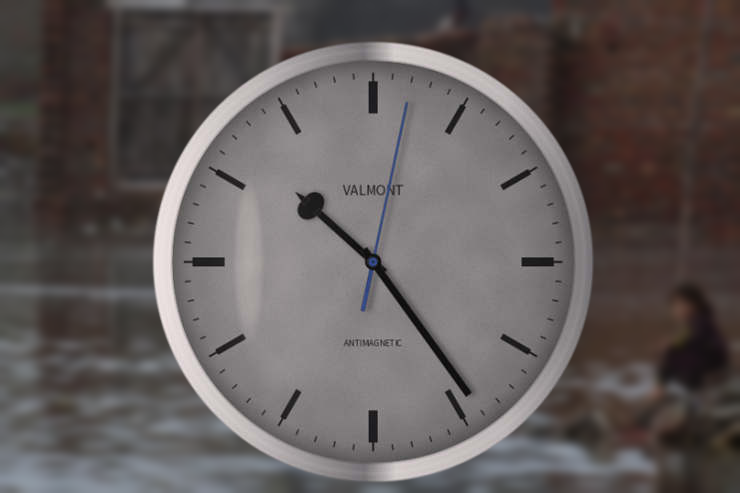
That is 10,24,02
